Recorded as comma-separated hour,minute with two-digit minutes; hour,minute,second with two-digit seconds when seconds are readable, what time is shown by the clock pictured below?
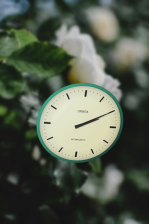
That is 2,10
